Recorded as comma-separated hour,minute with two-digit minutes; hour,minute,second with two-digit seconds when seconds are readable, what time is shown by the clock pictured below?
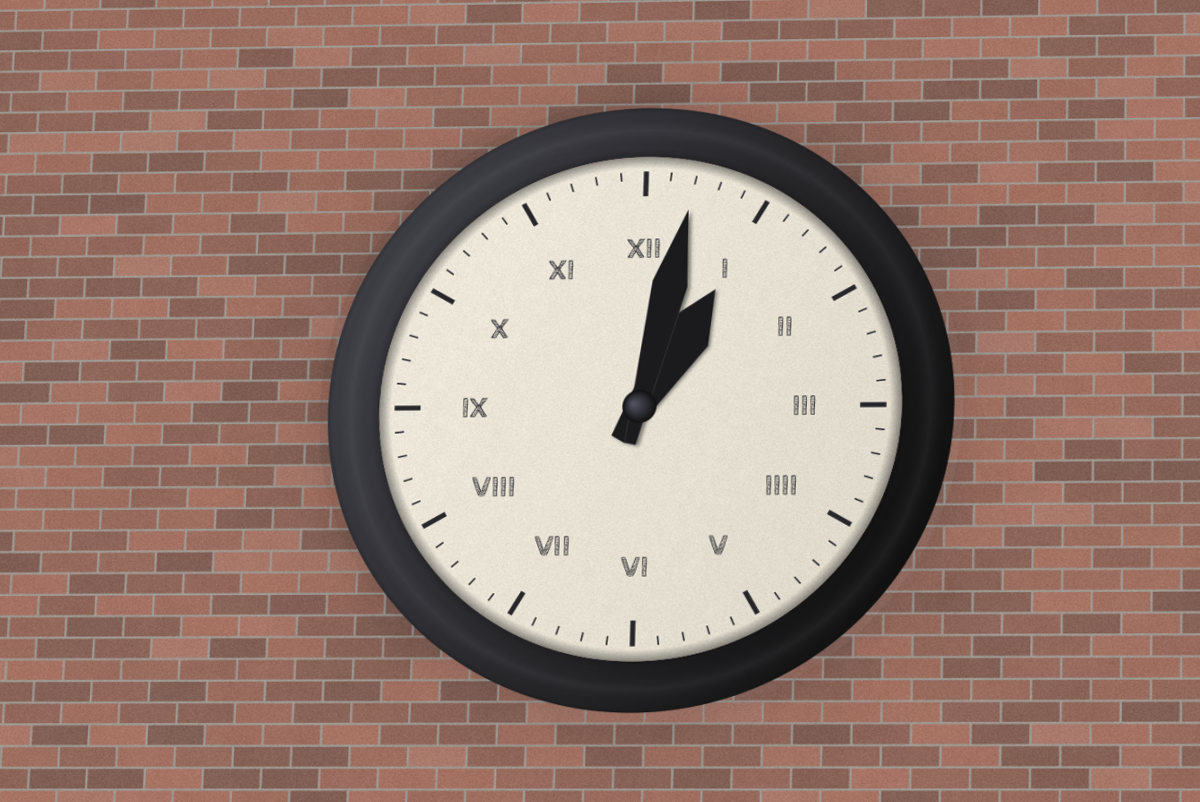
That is 1,02
